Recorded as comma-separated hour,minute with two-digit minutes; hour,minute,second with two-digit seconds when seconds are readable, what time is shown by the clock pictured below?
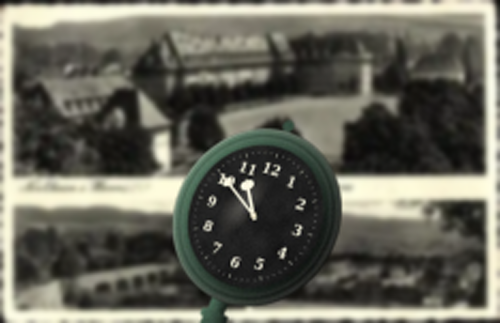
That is 10,50
